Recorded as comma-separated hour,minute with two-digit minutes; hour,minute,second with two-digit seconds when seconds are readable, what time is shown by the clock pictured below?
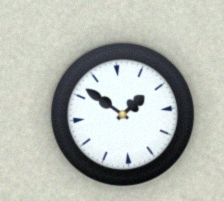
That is 1,52
